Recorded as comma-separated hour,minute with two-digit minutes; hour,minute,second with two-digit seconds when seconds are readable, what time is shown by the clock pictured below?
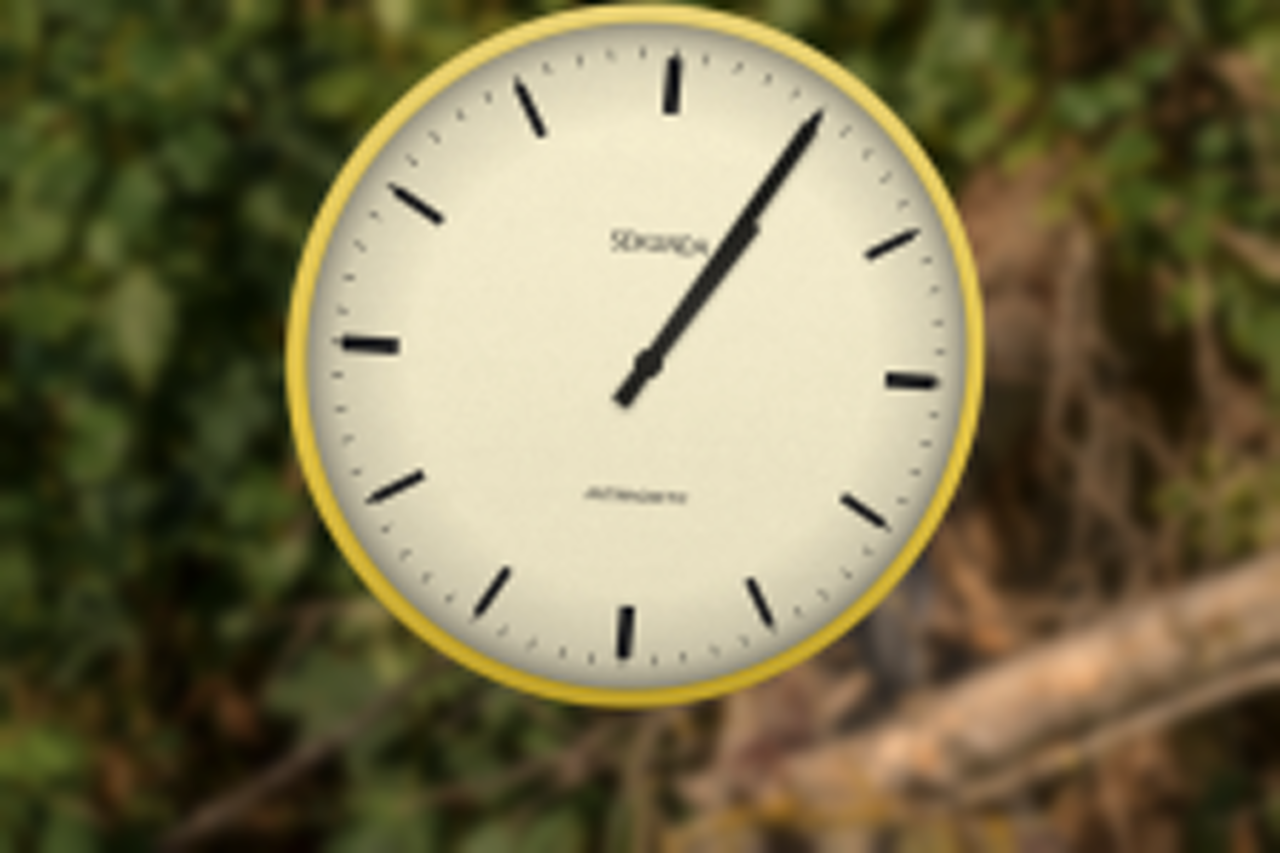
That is 1,05
